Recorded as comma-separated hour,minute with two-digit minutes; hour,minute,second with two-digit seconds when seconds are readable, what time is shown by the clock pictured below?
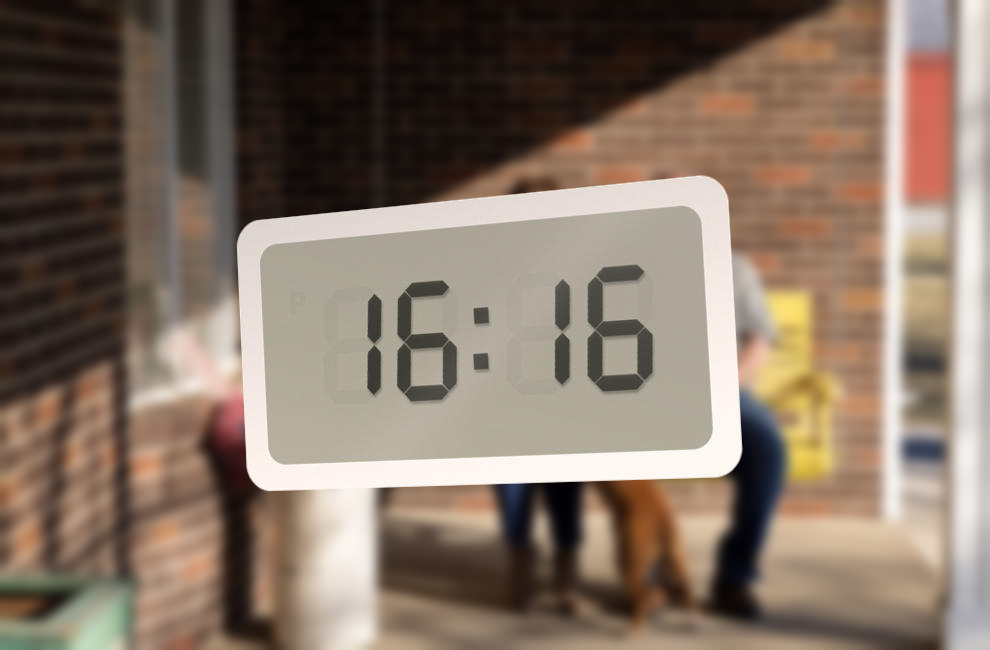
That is 16,16
